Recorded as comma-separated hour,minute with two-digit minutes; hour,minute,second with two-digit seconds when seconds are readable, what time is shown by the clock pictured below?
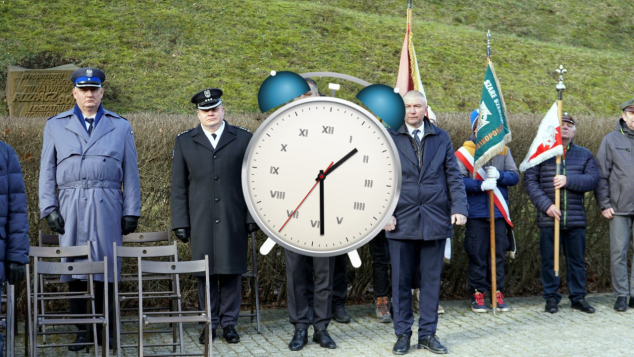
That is 1,28,35
